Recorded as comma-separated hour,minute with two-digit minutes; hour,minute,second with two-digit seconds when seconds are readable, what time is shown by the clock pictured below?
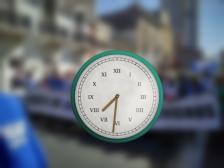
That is 7,31
